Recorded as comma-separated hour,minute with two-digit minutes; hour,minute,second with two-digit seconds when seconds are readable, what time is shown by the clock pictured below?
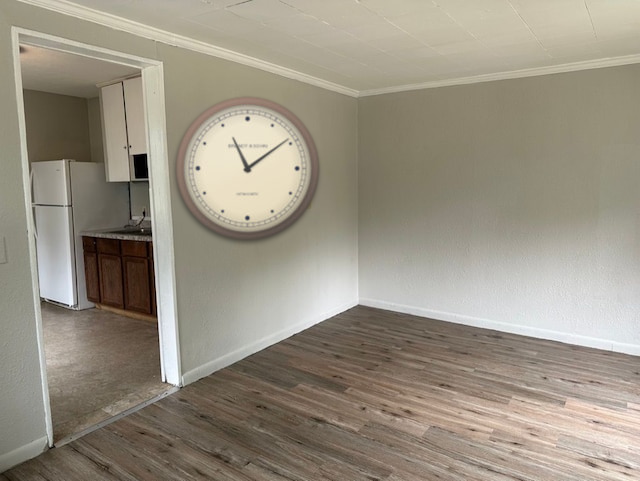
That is 11,09
